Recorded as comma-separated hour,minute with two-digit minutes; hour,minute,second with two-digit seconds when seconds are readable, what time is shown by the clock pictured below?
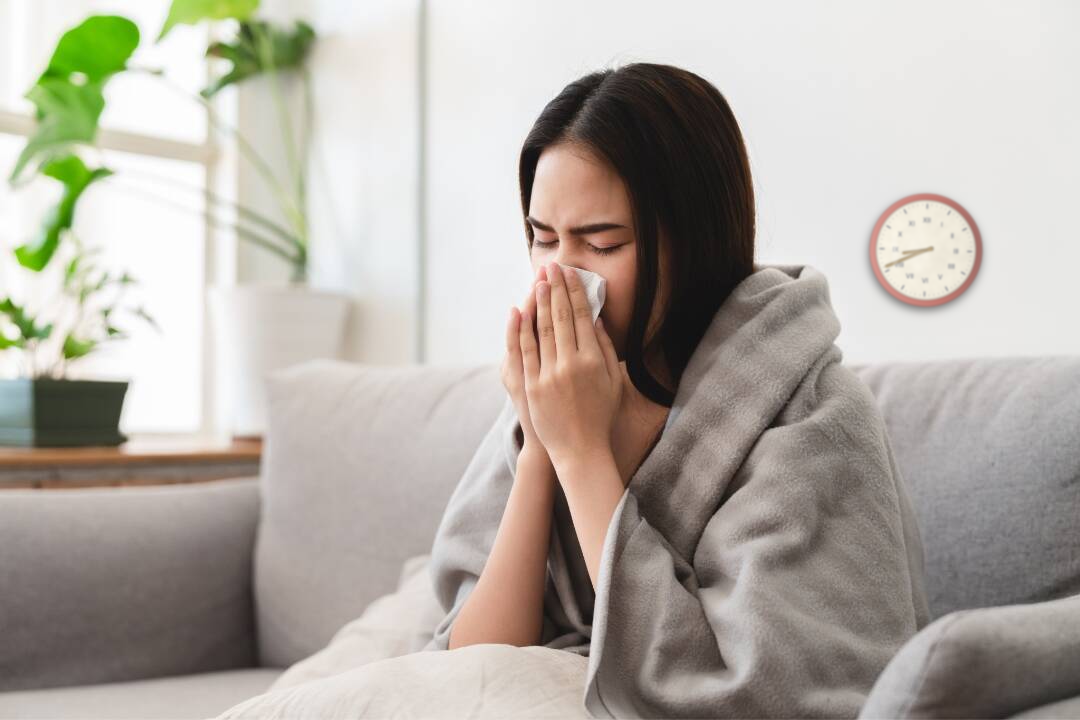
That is 8,41
